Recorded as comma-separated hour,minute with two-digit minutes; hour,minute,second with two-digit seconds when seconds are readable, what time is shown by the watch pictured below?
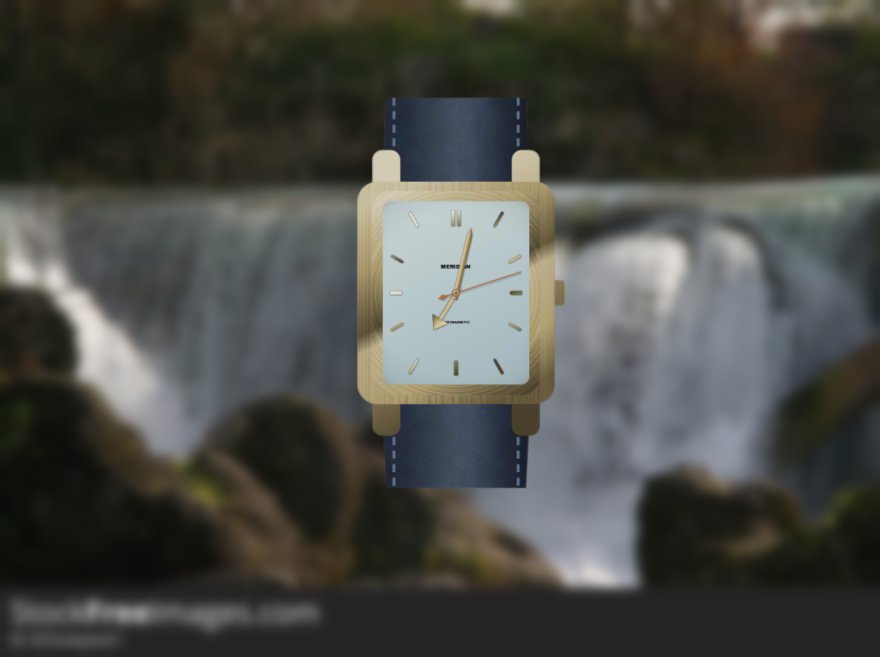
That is 7,02,12
